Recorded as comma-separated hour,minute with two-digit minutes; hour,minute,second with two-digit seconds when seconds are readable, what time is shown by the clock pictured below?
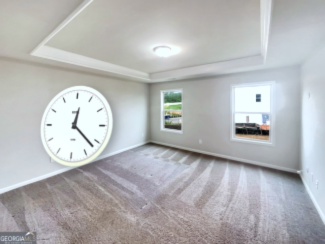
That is 12,22
